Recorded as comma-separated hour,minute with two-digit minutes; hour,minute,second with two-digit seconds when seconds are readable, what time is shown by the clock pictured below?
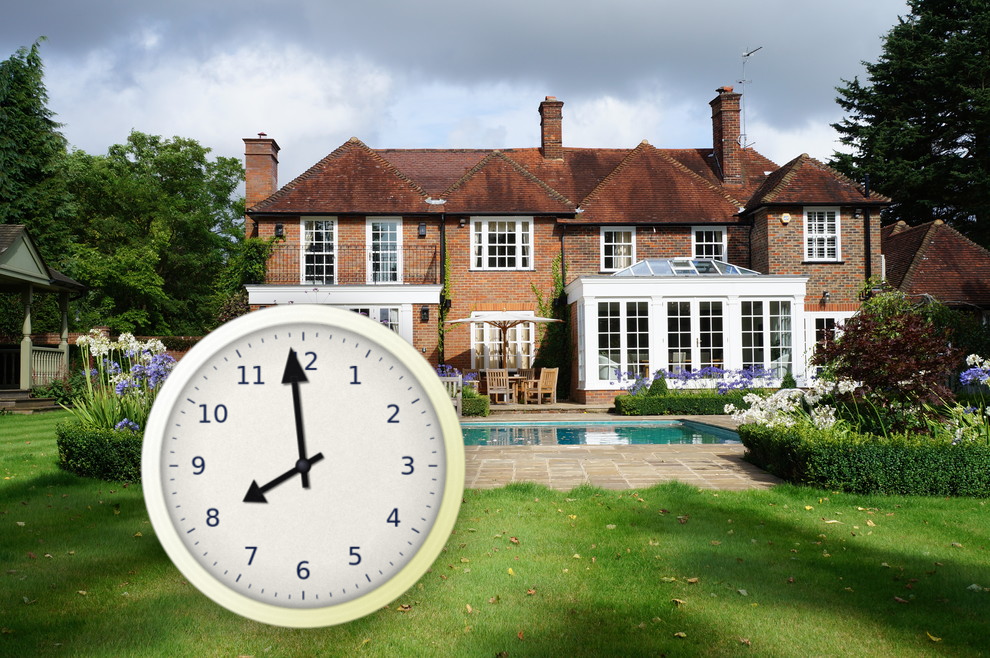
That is 7,59
